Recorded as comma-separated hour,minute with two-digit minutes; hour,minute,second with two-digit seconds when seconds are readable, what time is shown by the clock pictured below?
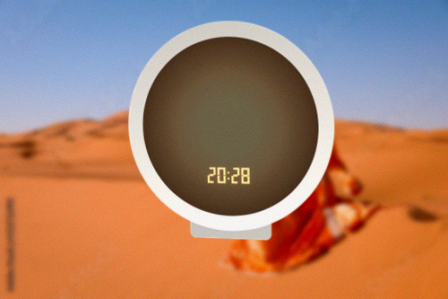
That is 20,28
